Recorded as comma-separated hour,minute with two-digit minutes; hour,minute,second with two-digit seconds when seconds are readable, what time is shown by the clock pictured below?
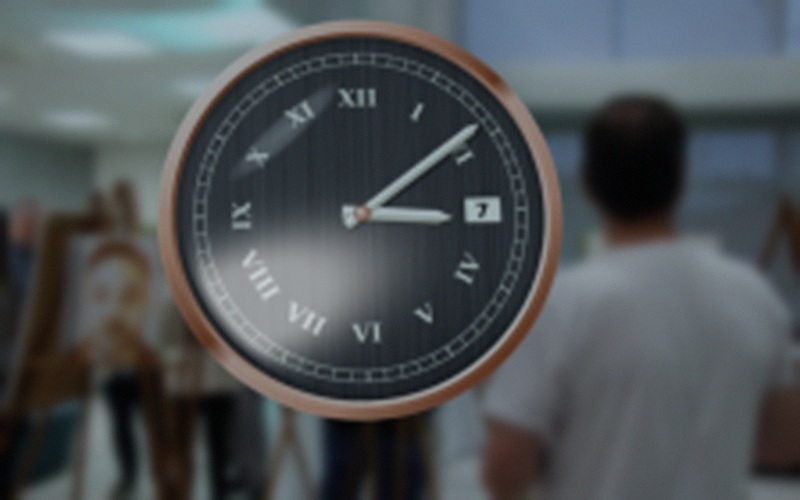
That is 3,09
